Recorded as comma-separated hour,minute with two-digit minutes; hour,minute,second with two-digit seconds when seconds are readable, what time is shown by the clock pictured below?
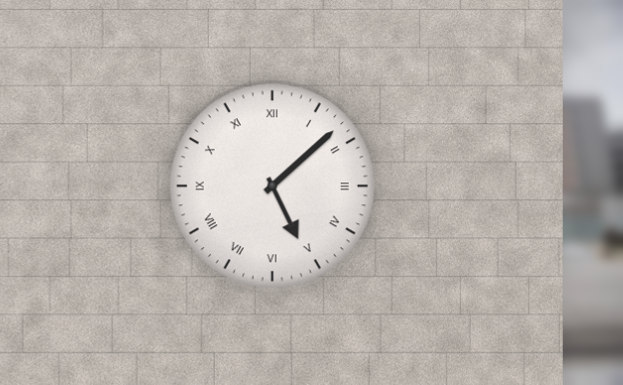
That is 5,08
